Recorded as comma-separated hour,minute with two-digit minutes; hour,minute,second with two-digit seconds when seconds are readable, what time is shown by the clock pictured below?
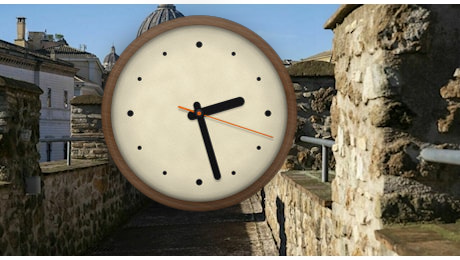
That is 2,27,18
